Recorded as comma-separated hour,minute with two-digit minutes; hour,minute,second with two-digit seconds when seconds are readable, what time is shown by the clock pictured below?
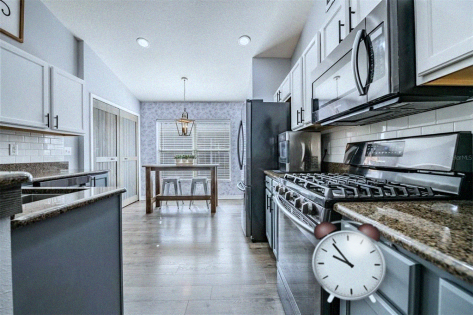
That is 9,54
